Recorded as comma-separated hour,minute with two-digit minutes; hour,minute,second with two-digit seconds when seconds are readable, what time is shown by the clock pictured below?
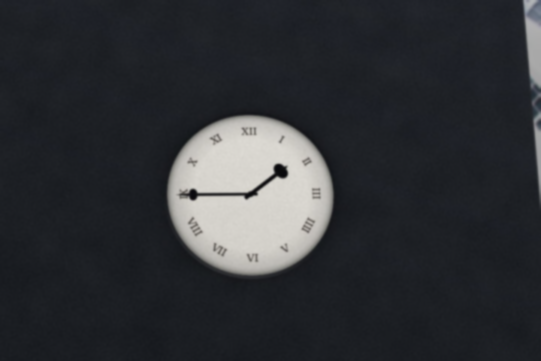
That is 1,45
